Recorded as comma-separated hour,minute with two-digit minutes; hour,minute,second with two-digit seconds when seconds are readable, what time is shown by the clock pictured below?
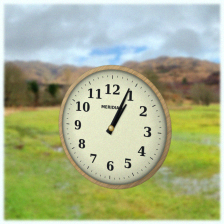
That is 1,04
